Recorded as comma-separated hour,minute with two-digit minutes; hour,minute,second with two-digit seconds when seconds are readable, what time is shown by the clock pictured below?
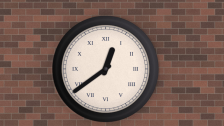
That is 12,39
